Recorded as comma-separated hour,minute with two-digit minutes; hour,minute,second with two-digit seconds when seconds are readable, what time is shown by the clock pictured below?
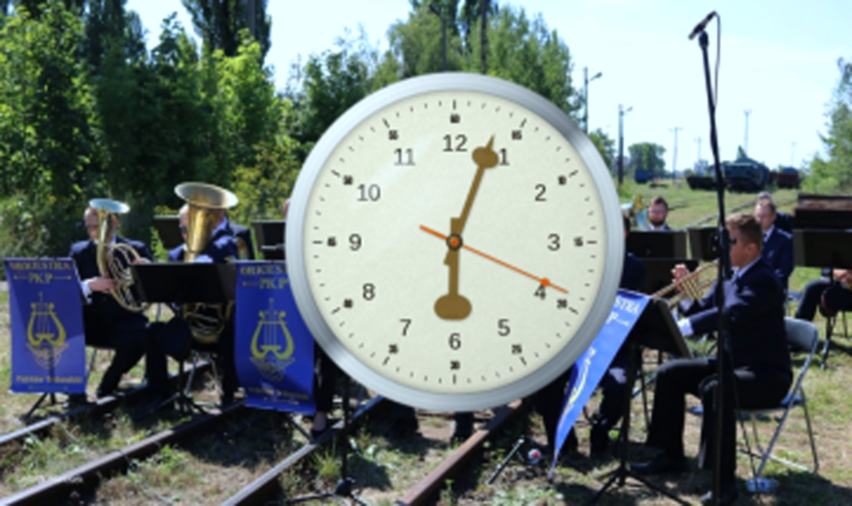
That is 6,03,19
